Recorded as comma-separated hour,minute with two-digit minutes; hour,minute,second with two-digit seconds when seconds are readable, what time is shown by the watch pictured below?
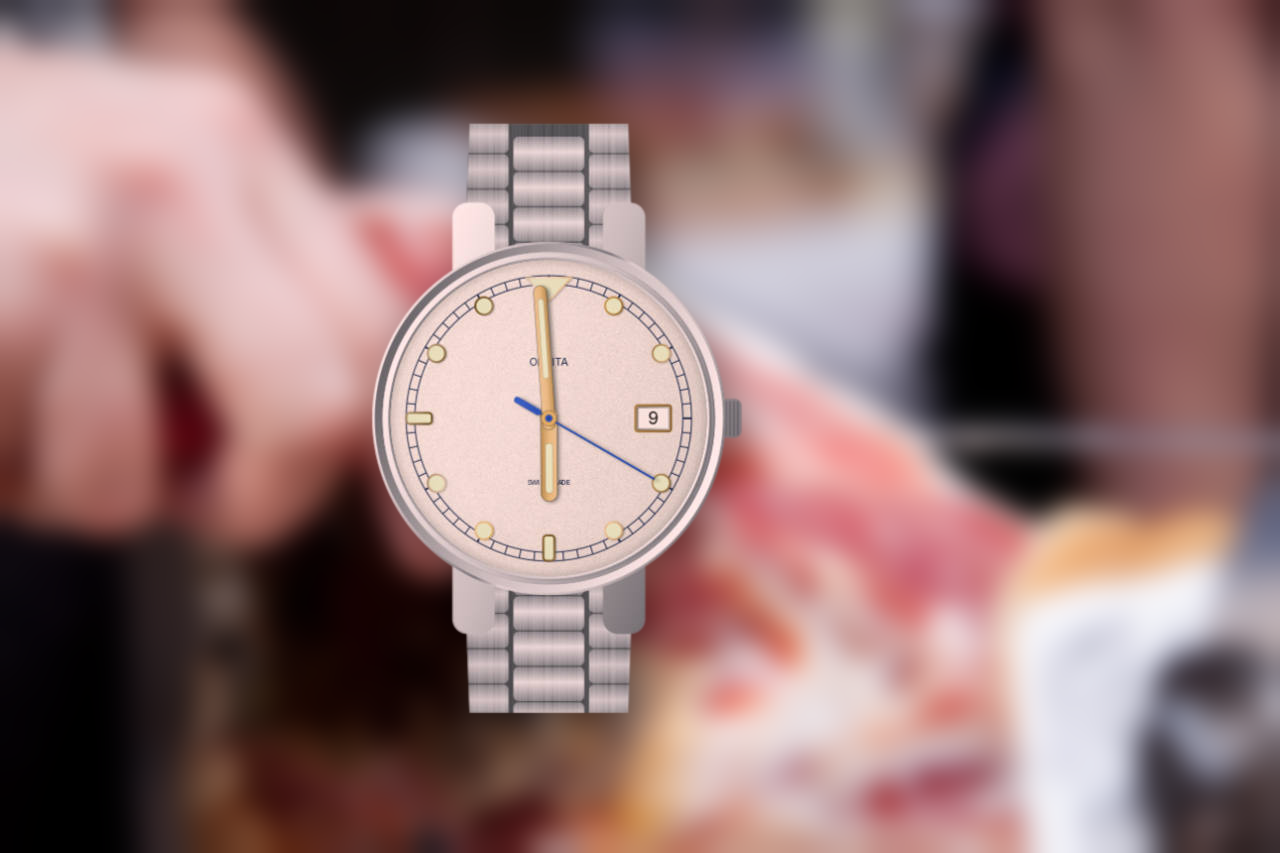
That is 5,59,20
